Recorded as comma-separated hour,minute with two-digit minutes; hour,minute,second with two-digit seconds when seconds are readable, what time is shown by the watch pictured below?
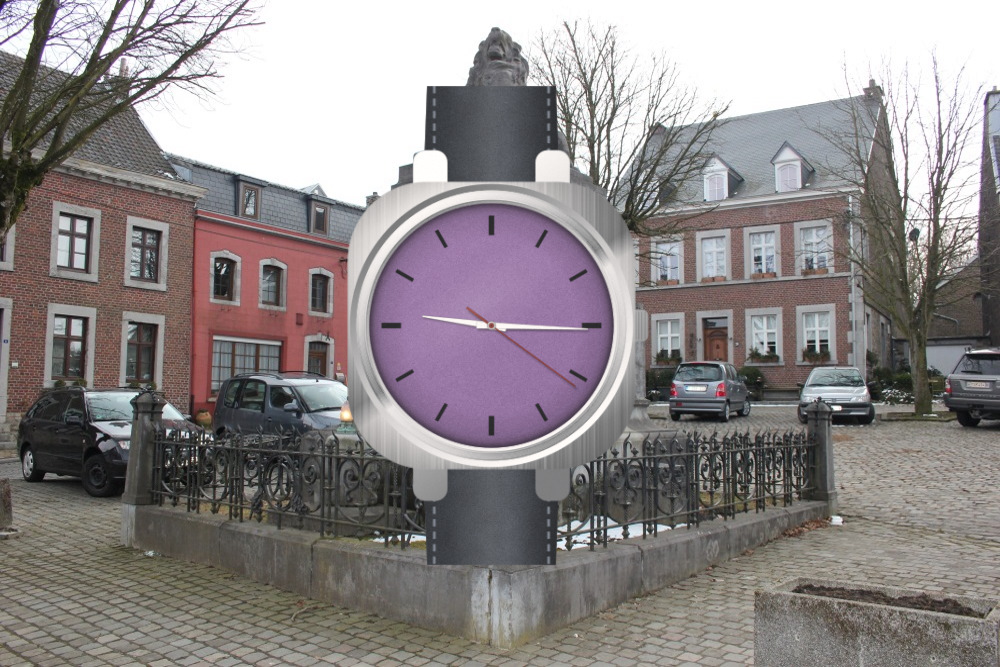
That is 9,15,21
